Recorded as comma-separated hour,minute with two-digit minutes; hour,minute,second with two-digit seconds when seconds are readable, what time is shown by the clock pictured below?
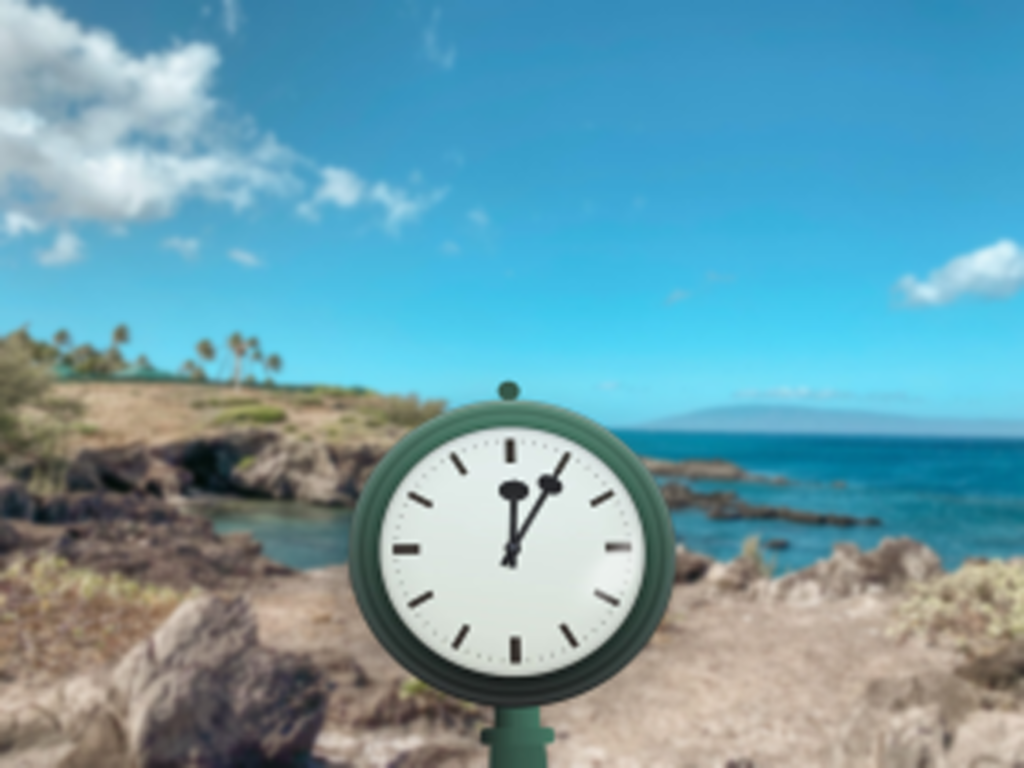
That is 12,05
